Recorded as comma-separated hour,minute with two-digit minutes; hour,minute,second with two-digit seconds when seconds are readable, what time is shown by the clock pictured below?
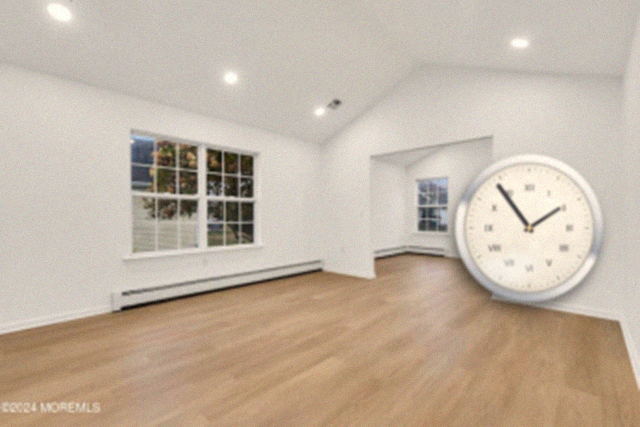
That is 1,54
